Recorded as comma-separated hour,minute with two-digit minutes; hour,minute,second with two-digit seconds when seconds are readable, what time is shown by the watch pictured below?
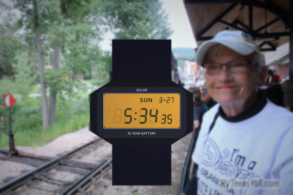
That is 5,34,35
